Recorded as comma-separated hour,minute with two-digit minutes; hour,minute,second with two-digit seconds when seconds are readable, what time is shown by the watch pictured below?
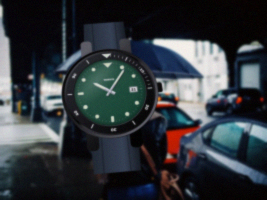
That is 10,06
